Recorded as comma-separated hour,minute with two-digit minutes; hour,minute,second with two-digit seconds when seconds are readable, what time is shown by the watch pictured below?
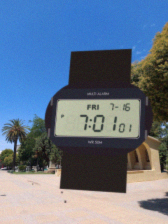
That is 7,01
